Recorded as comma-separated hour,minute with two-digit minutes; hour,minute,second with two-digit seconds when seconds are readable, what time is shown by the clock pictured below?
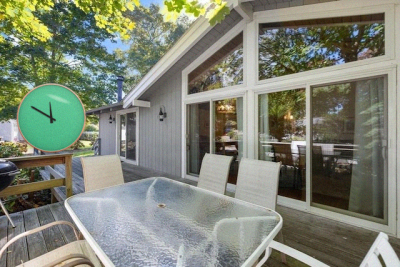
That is 11,50
